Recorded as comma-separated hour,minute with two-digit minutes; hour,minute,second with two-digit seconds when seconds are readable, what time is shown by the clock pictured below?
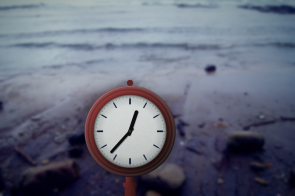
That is 12,37
